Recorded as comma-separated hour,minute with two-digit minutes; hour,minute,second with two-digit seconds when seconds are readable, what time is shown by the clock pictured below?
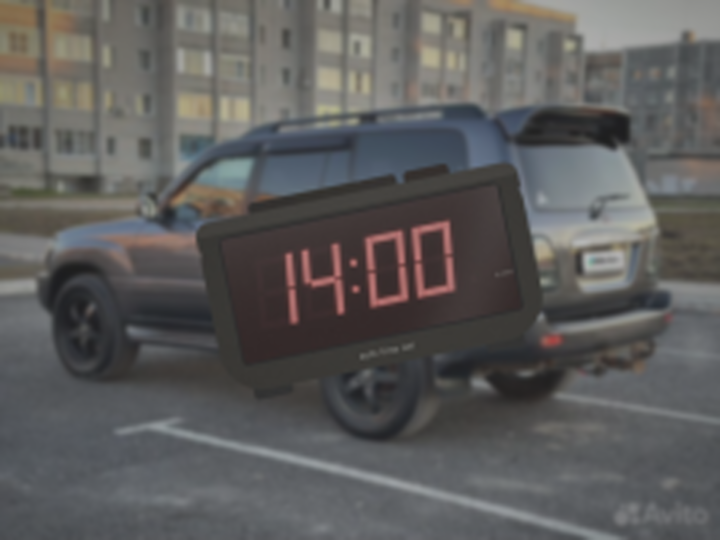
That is 14,00
